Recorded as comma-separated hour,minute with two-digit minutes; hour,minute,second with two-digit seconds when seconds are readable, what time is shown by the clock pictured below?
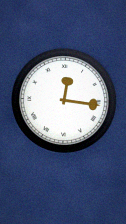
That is 12,16
